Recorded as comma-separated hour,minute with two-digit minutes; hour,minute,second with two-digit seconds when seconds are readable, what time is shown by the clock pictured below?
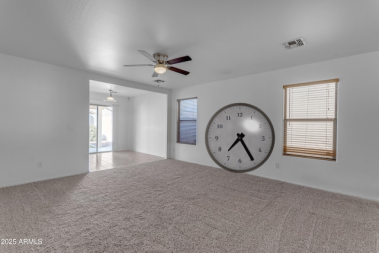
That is 7,25
